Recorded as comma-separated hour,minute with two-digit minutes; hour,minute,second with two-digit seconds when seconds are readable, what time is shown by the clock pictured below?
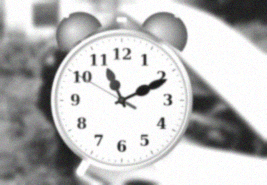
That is 11,10,50
